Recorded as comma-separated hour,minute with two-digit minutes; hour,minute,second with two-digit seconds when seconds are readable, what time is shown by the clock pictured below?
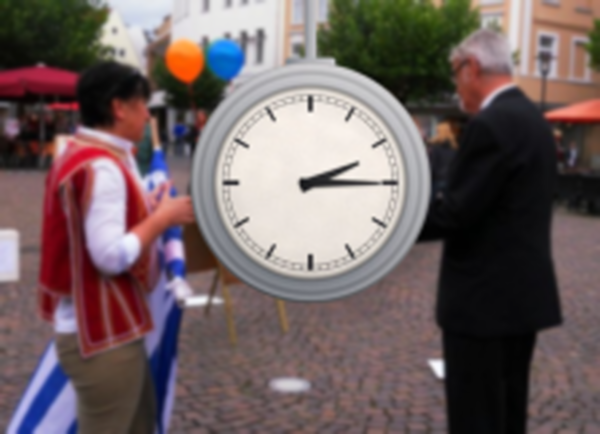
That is 2,15
